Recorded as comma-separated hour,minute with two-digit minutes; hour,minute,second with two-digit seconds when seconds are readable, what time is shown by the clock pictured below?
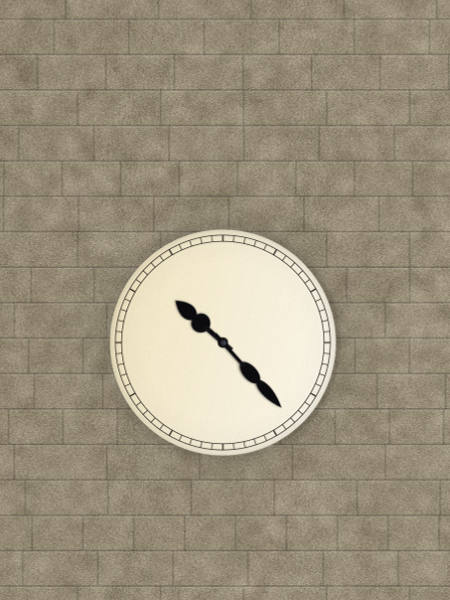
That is 10,23
